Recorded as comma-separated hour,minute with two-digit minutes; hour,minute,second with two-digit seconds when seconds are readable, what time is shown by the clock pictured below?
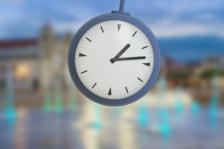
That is 1,13
